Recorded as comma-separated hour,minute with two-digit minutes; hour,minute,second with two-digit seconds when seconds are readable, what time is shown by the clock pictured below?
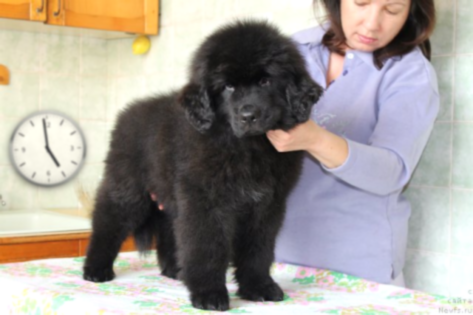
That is 4,59
